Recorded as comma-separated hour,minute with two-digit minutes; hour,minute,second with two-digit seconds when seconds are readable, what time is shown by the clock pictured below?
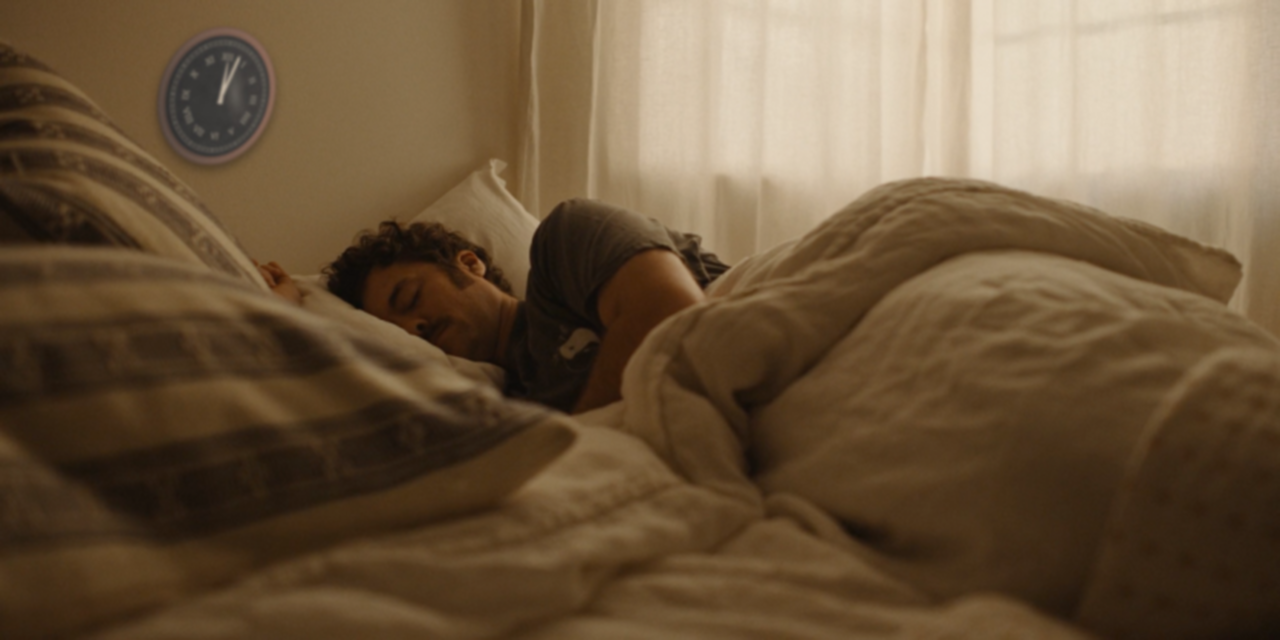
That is 12,03
